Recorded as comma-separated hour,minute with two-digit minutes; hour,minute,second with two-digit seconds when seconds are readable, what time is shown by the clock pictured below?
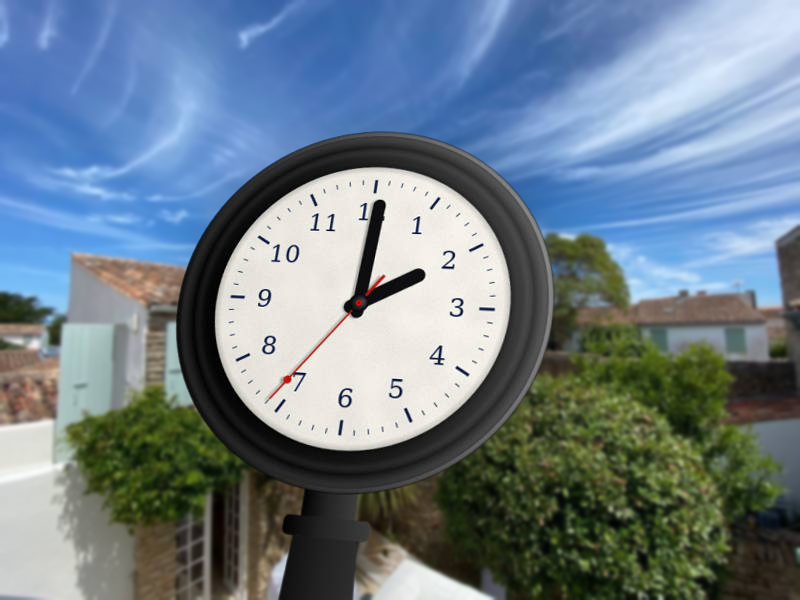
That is 2,00,36
